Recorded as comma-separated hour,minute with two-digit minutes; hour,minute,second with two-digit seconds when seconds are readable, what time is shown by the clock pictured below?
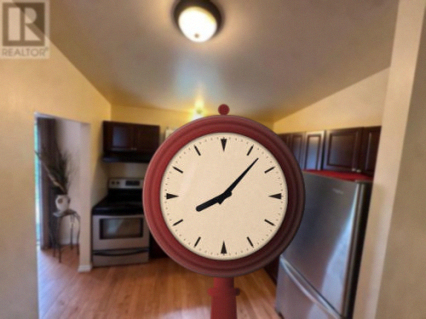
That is 8,07
